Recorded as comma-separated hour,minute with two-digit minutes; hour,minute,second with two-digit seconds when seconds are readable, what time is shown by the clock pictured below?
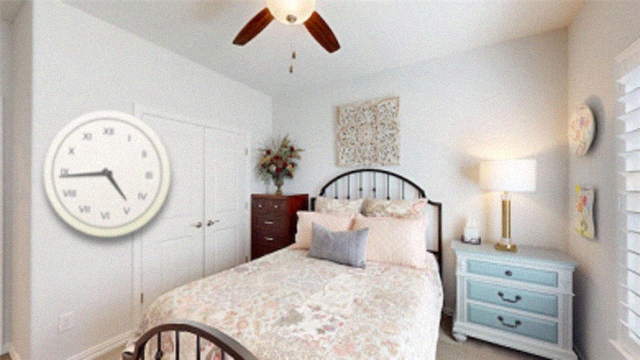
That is 4,44
